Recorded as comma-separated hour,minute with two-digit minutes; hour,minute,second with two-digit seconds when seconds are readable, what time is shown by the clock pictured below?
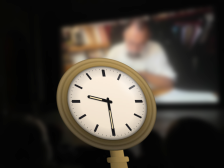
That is 9,30
